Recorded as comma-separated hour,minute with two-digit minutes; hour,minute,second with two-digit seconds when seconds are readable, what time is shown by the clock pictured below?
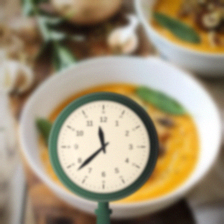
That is 11,38
